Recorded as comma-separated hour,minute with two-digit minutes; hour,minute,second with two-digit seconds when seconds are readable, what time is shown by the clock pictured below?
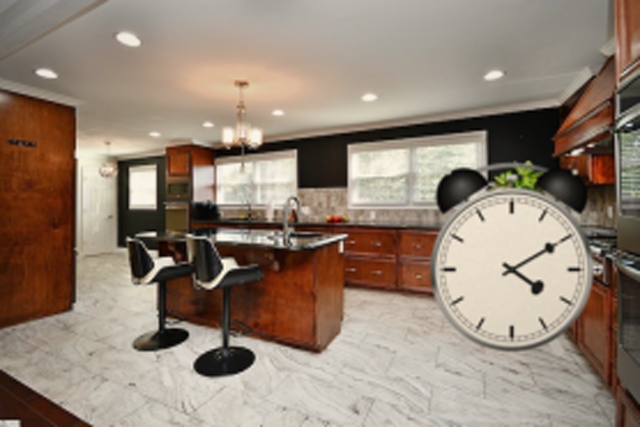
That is 4,10
